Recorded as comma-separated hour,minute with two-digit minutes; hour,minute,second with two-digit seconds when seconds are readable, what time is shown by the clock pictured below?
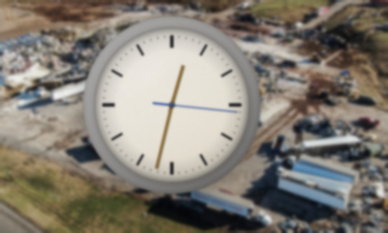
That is 12,32,16
